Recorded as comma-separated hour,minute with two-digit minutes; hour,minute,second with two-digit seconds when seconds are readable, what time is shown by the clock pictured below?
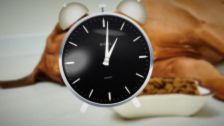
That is 1,01
